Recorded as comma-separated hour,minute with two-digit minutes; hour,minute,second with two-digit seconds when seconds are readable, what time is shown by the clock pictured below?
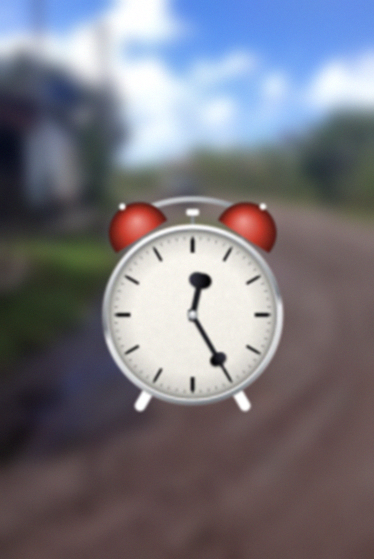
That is 12,25
